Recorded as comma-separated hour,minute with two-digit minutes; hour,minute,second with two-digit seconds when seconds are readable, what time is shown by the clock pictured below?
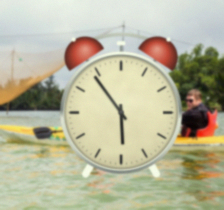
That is 5,54
